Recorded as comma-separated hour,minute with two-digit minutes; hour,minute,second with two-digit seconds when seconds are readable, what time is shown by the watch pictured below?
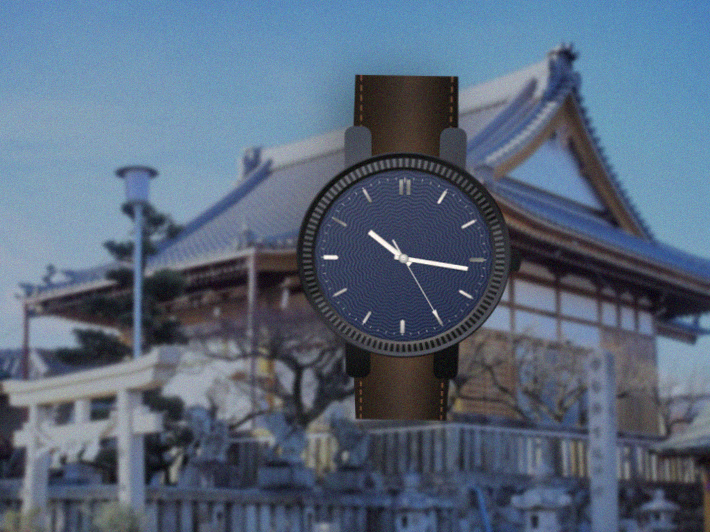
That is 10,16,25
